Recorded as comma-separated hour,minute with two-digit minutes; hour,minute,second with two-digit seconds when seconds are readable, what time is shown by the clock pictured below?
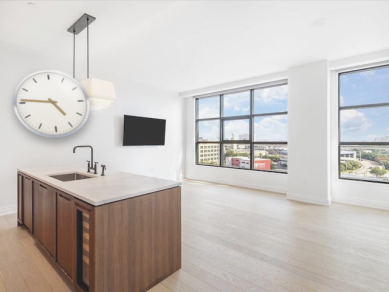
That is 4,46
